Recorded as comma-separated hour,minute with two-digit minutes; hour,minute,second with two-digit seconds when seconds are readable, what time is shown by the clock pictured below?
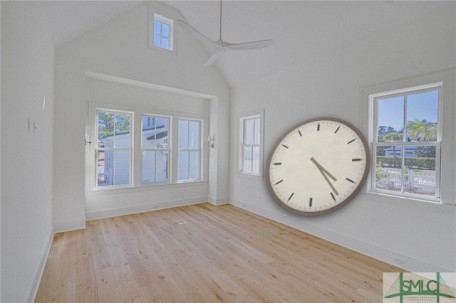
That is 4,24
